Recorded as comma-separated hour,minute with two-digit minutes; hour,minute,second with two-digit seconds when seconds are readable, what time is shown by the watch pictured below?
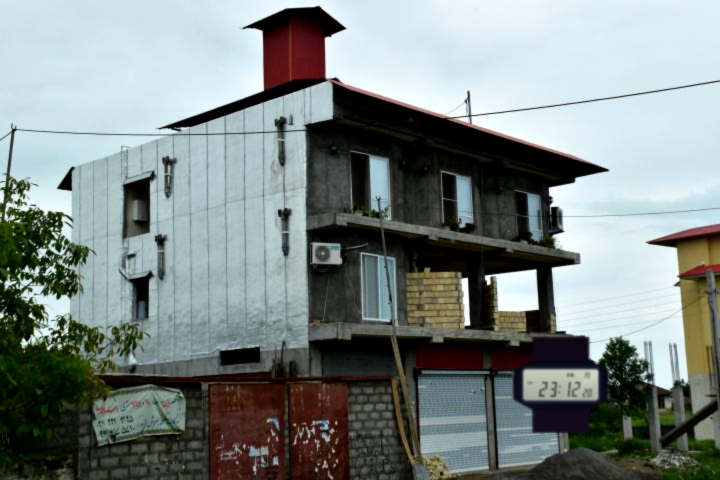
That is 23,12
